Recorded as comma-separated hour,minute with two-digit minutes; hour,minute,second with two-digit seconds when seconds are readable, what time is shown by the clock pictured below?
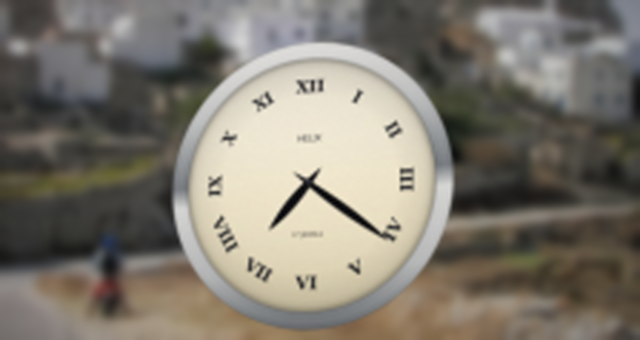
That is 7,21
